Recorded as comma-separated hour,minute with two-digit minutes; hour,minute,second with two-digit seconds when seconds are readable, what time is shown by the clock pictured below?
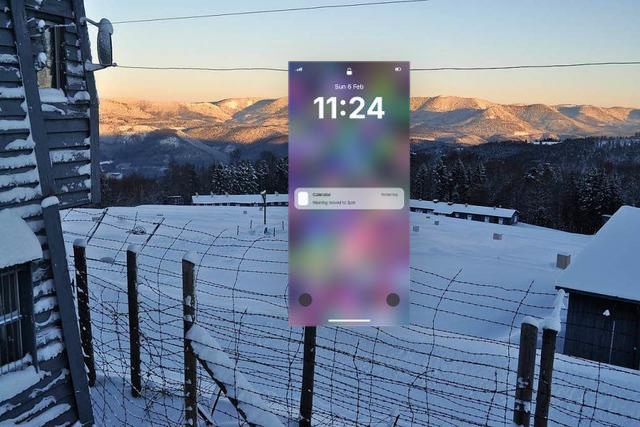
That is 11,24
